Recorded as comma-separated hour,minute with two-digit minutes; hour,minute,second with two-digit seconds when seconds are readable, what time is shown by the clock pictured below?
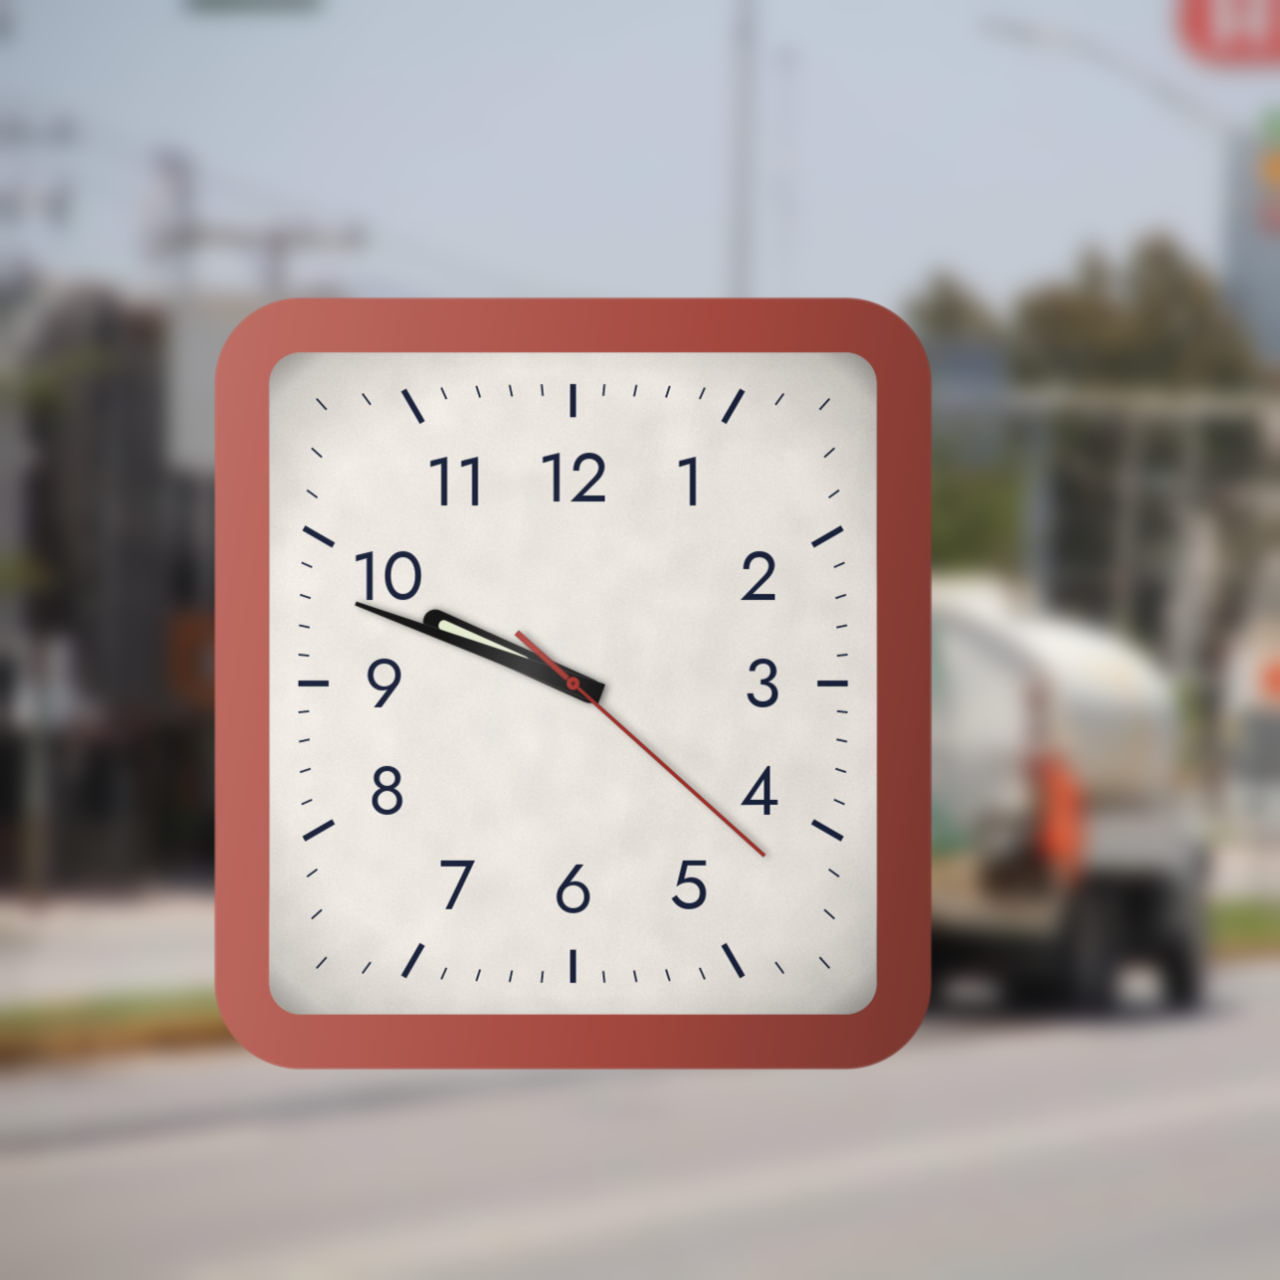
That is 9,48,22
